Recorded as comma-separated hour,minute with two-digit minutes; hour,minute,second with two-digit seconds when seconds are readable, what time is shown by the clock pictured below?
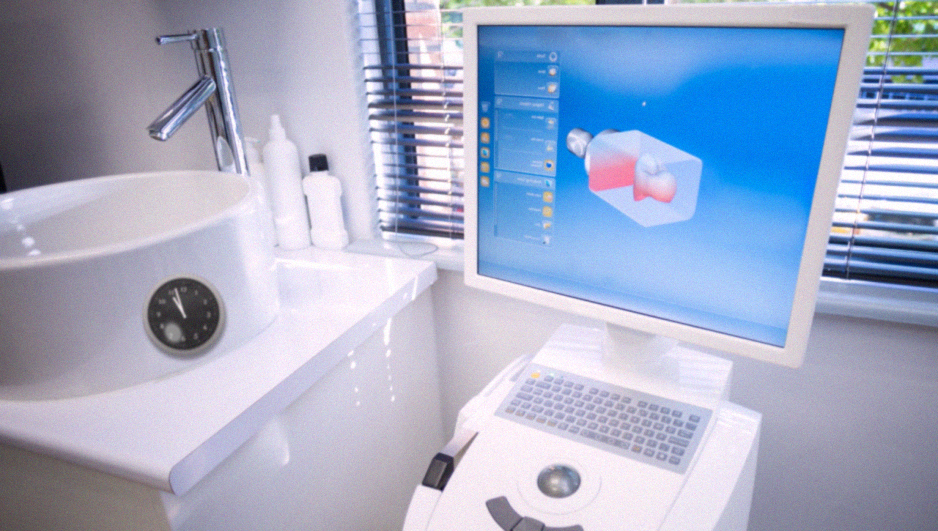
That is 10,57
